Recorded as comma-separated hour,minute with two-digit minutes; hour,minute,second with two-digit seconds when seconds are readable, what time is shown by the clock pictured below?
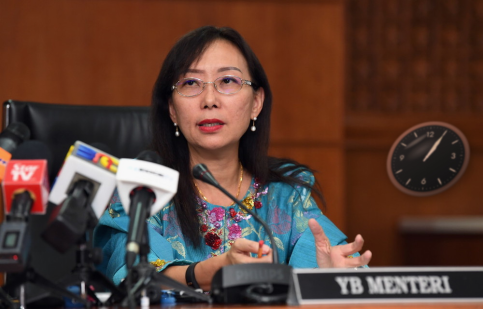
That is 1,05
